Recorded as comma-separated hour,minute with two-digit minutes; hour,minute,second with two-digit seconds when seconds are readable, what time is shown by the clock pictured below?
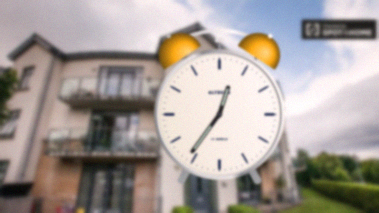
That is 12,36
